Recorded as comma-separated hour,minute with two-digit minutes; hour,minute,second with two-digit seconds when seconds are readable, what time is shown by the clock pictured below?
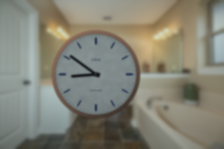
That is 8,51
